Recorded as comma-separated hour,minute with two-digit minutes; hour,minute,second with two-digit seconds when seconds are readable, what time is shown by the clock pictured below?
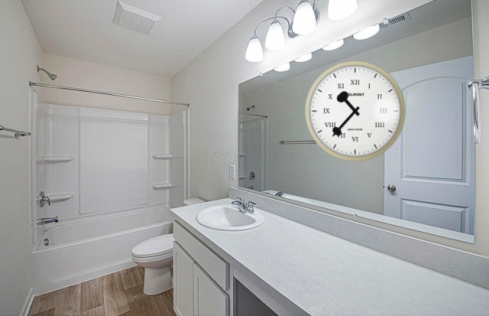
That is 10,37
